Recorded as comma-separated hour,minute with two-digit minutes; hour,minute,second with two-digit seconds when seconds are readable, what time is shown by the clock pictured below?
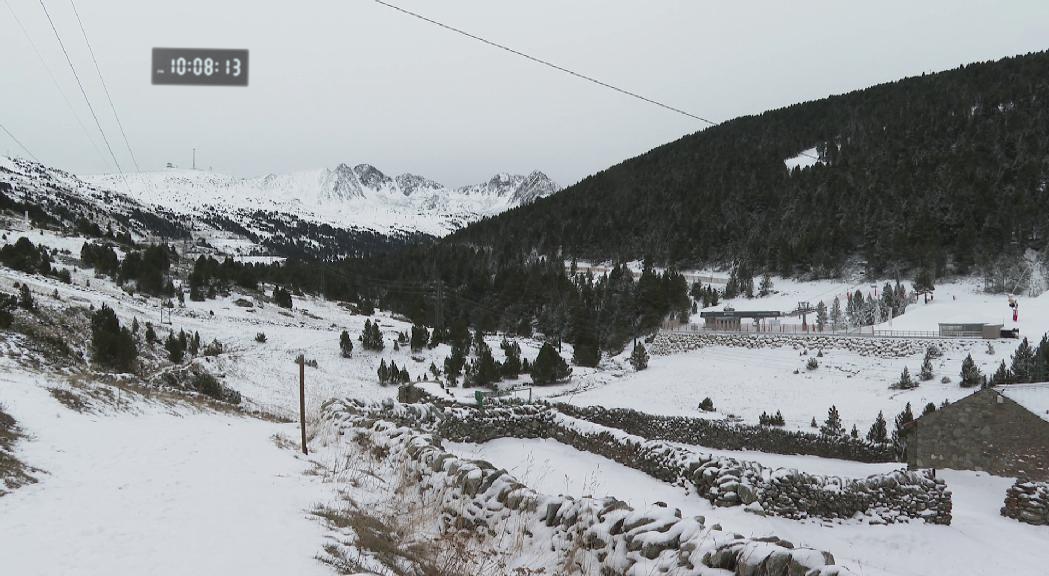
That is 10,08,13
